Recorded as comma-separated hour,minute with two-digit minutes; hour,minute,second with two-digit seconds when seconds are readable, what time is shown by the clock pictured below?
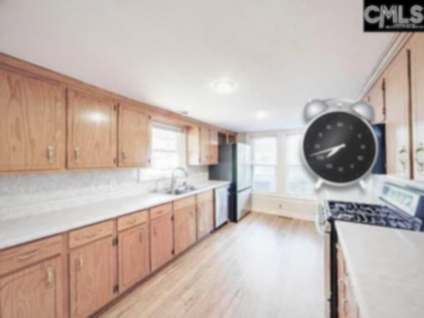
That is 7,42
